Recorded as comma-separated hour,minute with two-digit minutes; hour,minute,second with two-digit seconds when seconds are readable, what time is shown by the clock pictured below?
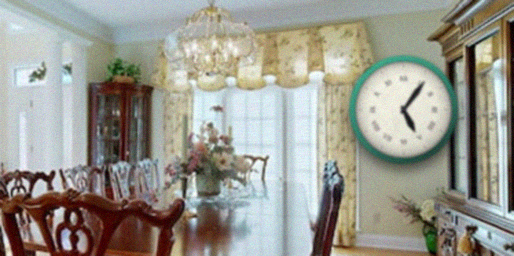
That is 5,06
